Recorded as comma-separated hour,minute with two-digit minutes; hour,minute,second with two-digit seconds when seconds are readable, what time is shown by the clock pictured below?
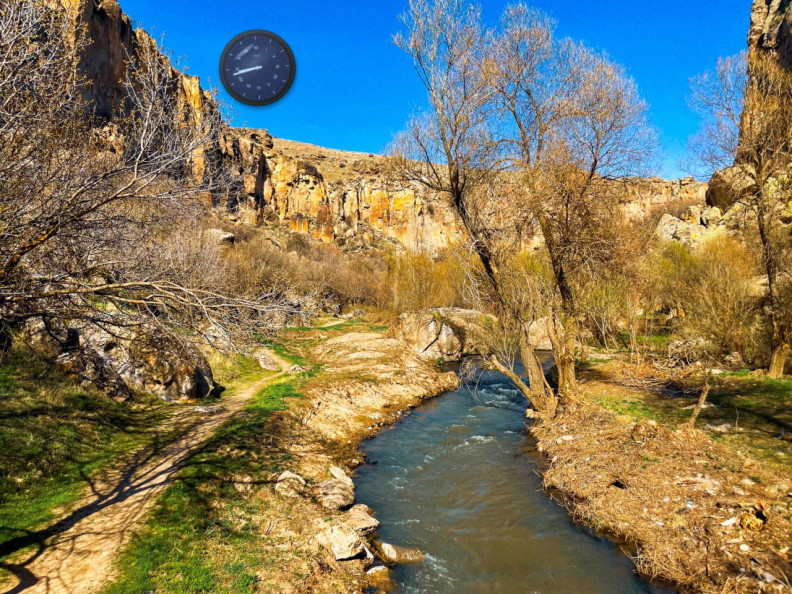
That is 8,43
